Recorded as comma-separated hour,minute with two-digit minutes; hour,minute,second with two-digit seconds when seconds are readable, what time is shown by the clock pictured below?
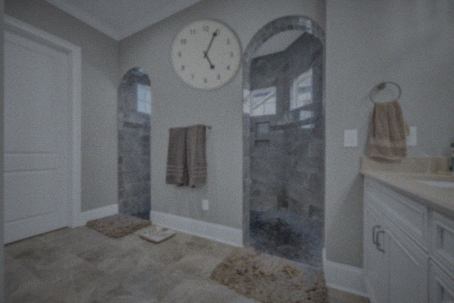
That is 5,04
